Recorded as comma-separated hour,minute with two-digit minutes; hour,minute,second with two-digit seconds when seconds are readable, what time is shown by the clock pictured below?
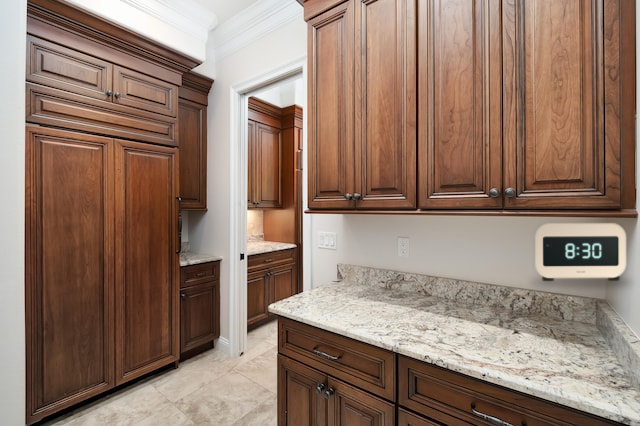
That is 8,30
